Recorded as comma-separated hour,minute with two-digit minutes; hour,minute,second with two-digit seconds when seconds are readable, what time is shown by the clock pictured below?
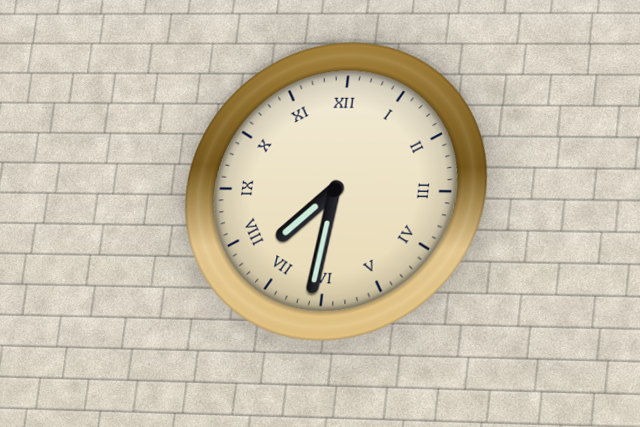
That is 7,31
